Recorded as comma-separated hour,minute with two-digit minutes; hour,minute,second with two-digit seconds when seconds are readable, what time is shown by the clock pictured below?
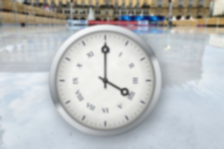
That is 4,00
